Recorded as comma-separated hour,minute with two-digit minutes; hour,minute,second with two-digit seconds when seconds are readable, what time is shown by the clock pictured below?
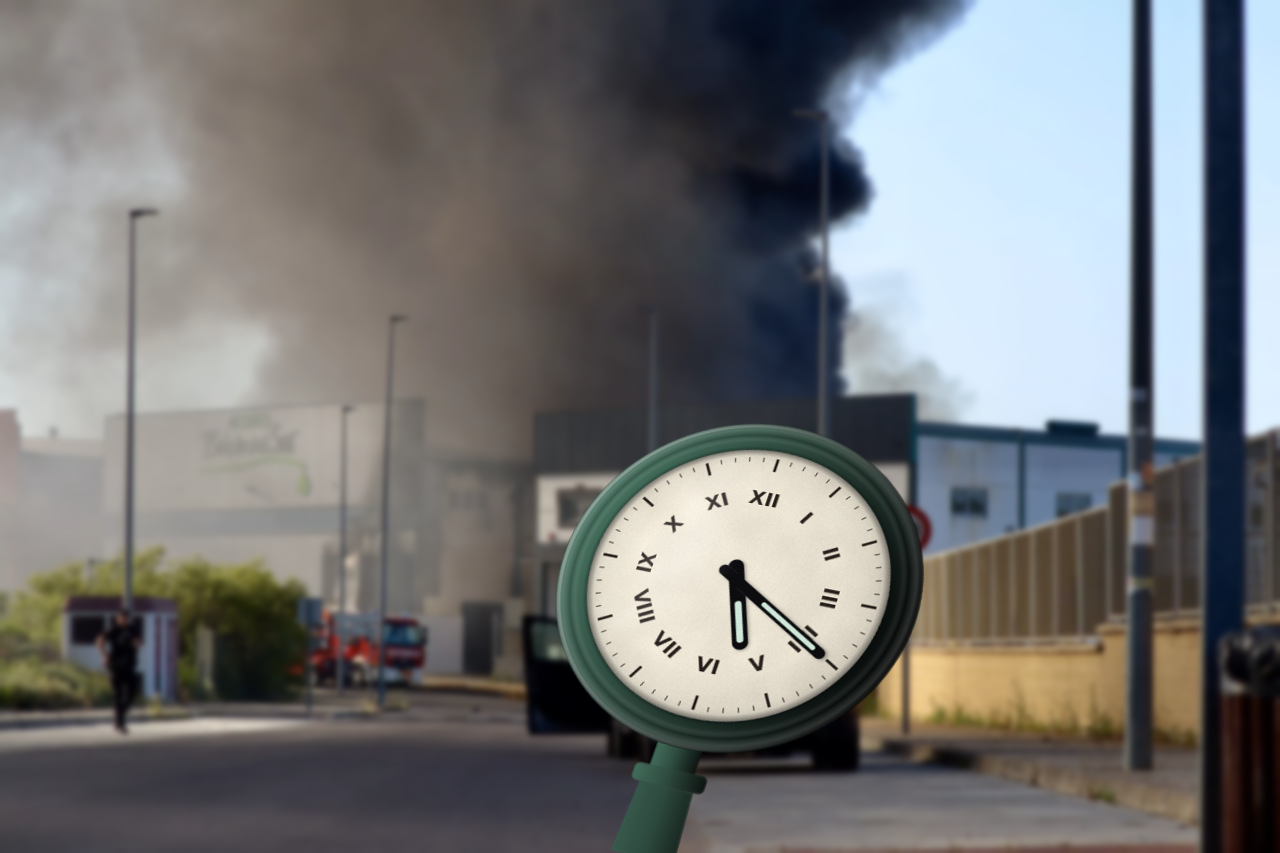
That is 5,20
